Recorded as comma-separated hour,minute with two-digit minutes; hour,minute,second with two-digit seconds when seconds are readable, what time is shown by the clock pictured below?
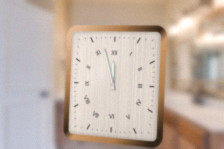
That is 11,57
